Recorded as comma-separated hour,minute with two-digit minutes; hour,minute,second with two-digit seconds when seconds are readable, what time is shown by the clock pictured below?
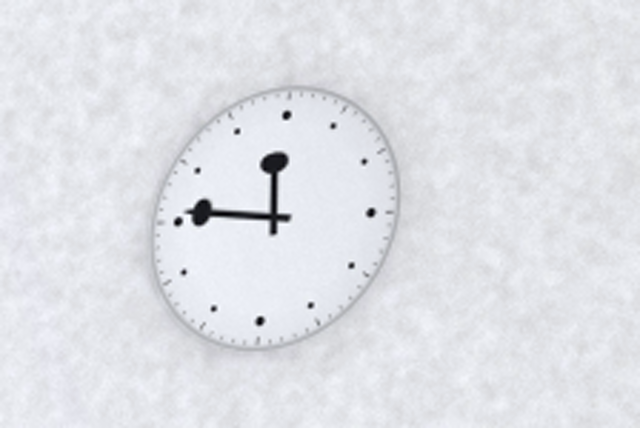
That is 11,46
